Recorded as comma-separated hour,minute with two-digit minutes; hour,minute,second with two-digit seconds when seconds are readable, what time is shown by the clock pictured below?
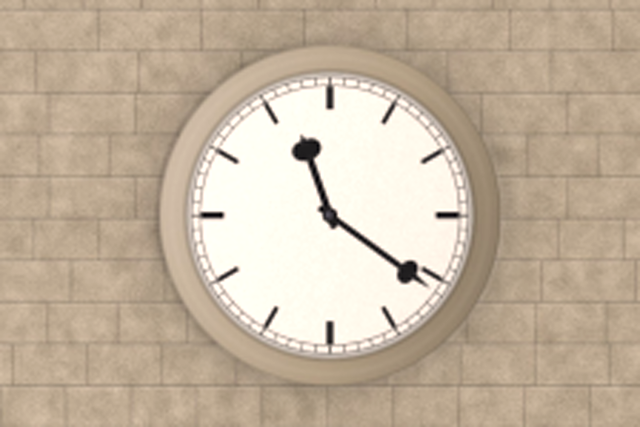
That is 11,21
